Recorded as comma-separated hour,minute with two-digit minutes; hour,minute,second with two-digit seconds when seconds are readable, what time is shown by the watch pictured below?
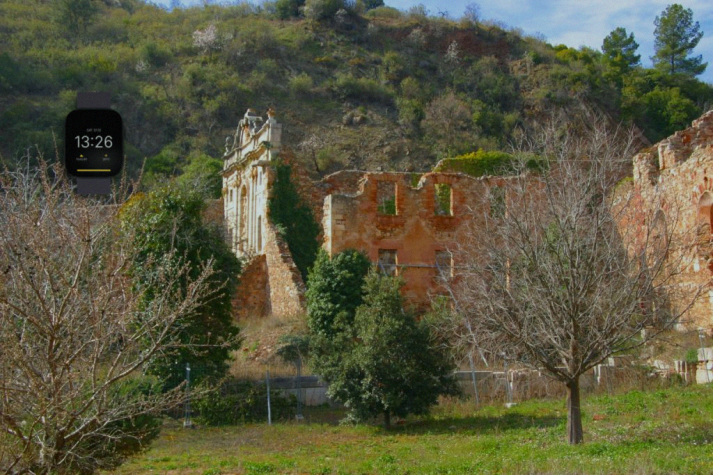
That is 13,26
